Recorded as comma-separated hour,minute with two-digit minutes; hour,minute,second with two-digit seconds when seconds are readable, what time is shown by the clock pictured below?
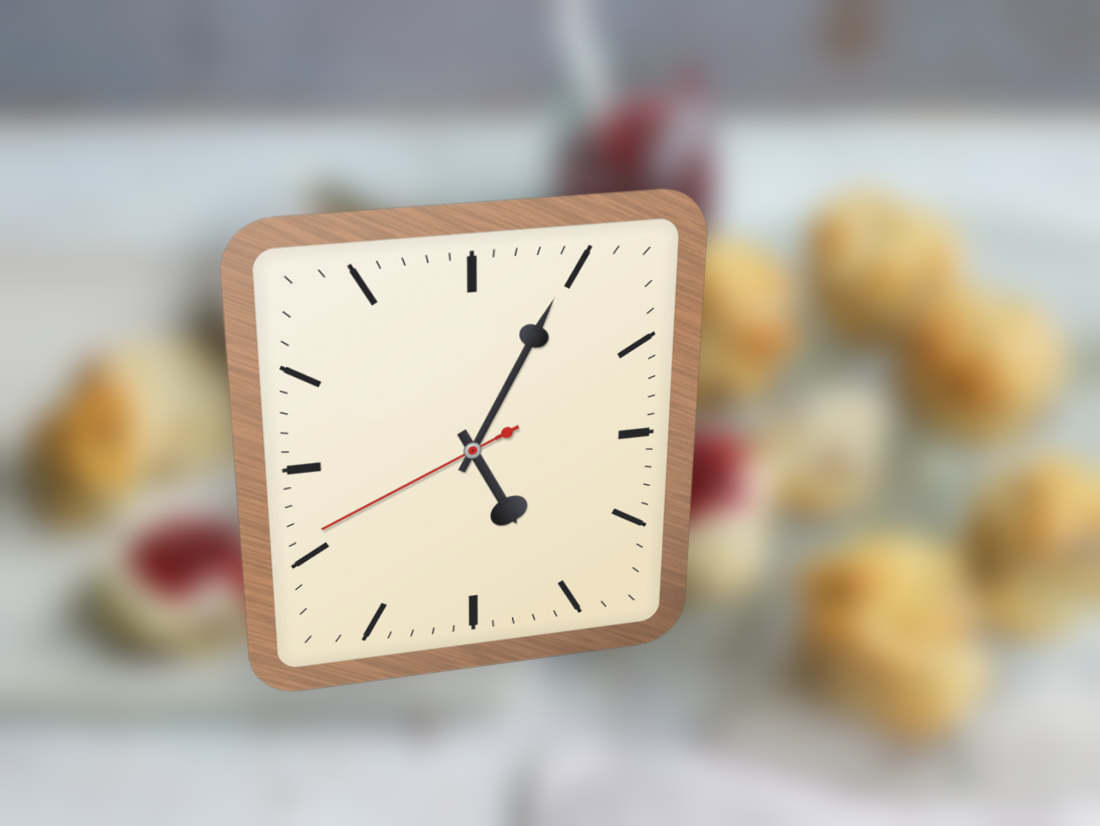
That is 5,04,41
